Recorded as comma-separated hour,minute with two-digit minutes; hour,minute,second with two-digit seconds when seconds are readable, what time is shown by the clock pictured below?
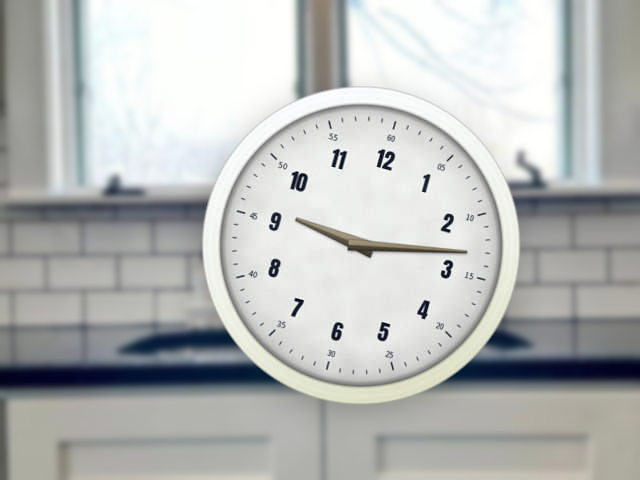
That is 9,13
